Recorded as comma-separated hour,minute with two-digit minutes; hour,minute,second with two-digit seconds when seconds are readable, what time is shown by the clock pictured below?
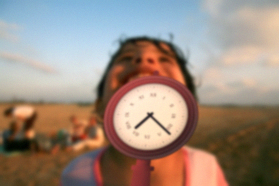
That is 7,22
